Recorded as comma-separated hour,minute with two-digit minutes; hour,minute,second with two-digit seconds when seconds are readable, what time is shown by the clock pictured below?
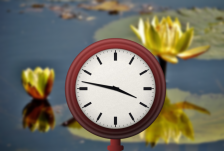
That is 3,47
